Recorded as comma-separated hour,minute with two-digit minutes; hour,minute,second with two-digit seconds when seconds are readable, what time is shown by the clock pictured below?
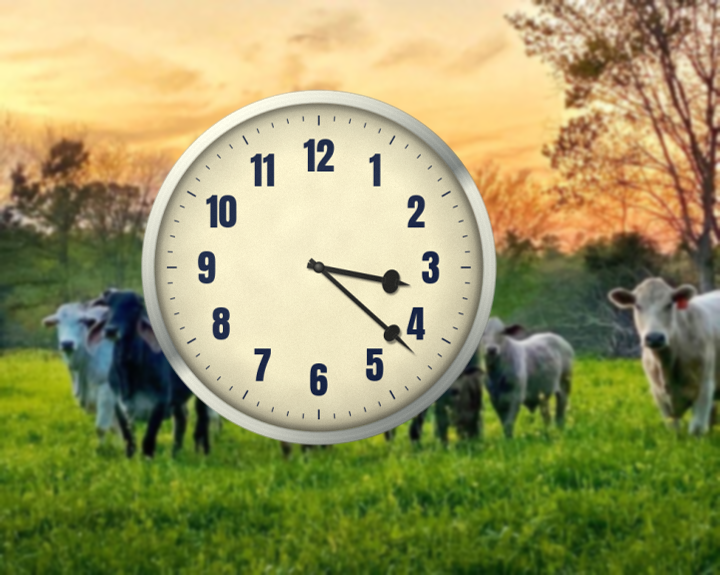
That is 3,22
